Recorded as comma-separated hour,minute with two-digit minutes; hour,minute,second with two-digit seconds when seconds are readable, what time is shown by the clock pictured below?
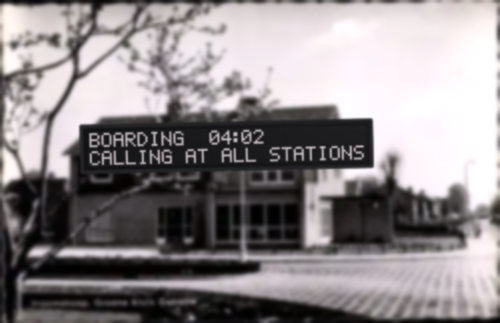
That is 4,02
